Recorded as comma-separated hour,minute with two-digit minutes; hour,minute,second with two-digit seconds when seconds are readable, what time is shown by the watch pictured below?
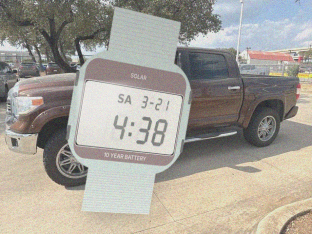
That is 4,38
